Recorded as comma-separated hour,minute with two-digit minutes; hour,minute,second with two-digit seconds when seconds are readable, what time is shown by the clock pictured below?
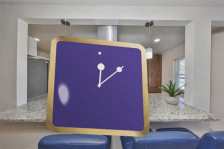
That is 12,08
